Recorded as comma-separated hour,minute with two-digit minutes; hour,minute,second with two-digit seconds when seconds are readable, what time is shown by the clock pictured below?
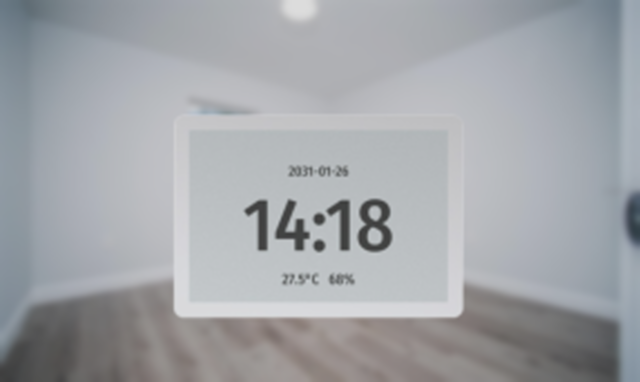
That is 14,18
